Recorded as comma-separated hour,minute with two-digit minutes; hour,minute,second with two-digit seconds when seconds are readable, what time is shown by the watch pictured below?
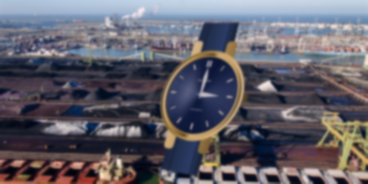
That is 3,00
